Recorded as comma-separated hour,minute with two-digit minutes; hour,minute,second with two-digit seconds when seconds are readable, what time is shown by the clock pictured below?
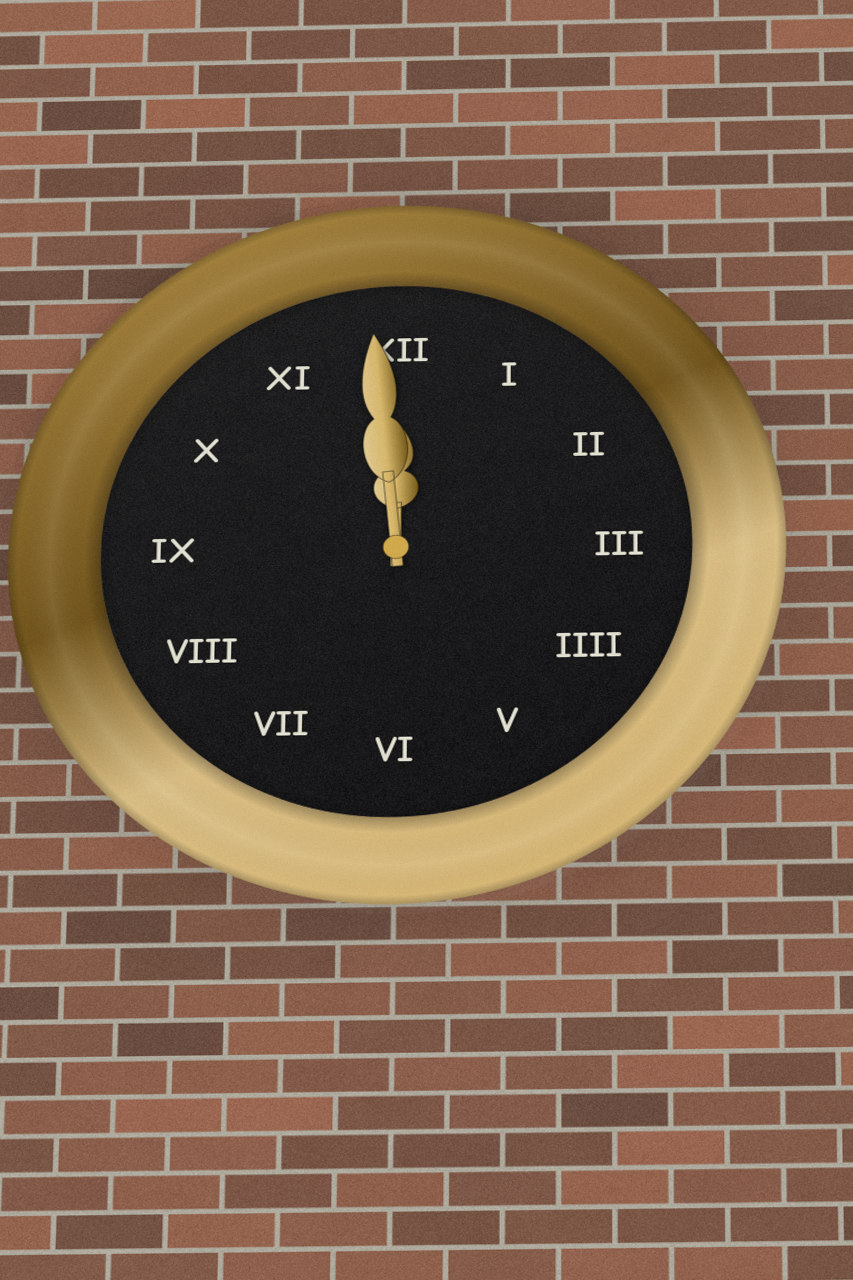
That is 11,59
